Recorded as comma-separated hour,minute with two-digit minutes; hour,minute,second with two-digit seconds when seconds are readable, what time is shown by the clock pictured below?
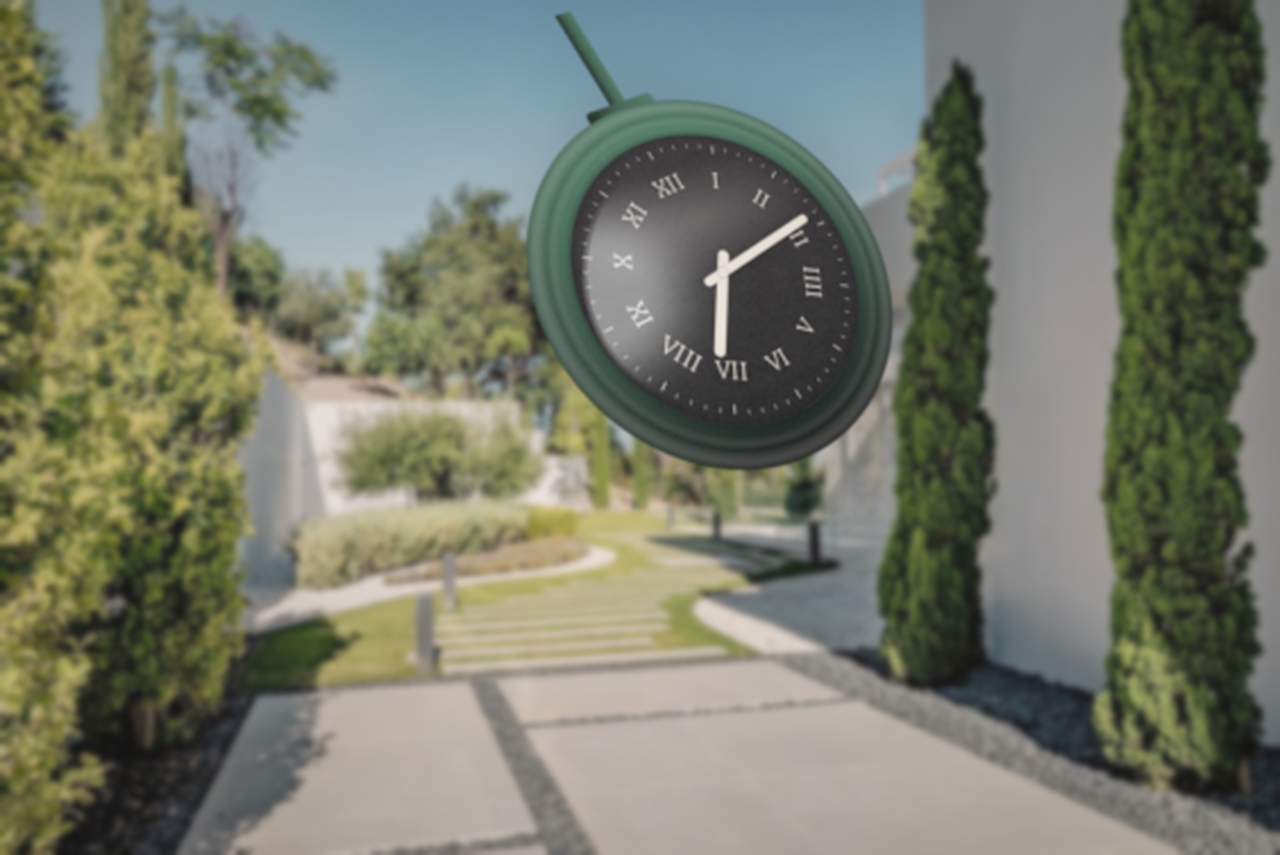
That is 7,14
